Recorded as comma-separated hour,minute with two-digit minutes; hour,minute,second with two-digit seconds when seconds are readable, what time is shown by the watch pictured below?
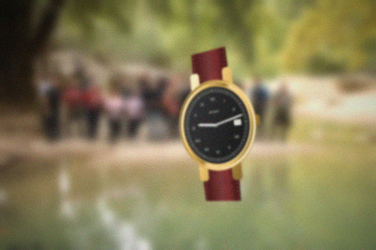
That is 9,13
